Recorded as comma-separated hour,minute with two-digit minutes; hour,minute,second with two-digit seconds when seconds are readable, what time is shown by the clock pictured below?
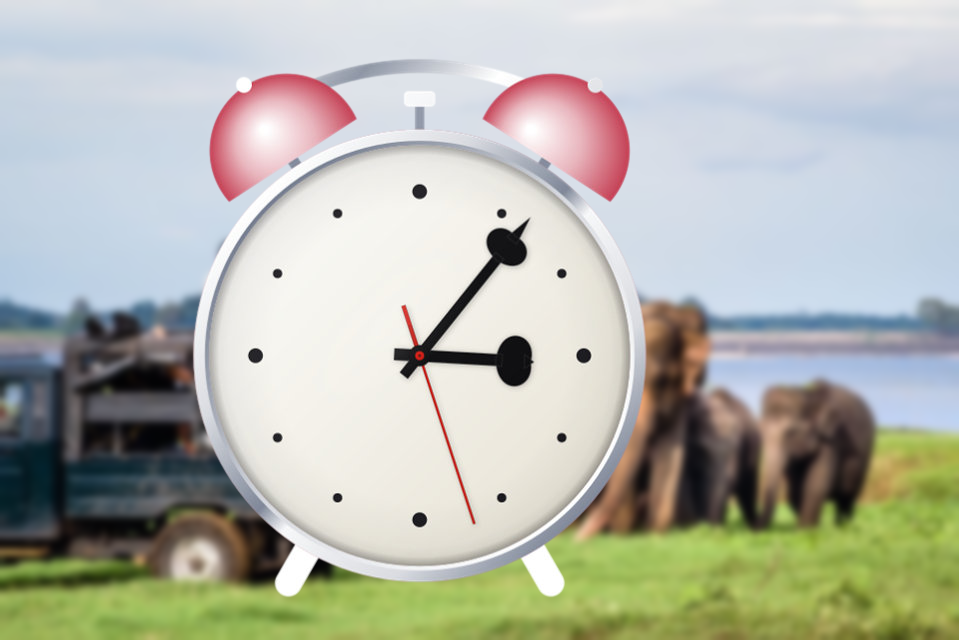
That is 3,06,27
